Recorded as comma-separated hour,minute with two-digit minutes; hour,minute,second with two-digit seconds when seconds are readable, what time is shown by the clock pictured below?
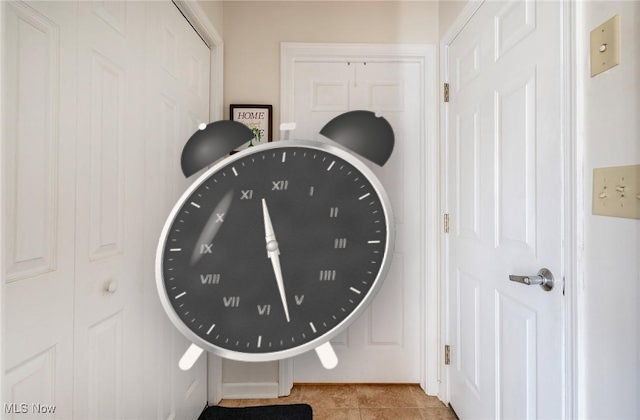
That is 11,27
